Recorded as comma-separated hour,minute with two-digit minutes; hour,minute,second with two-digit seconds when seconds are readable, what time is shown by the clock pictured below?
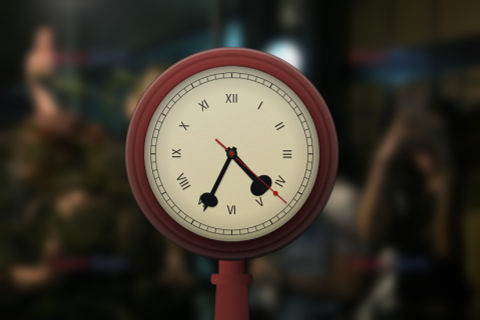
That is 4,34,22
